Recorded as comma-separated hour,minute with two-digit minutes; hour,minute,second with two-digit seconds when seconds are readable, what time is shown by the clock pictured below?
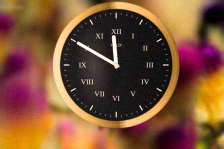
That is 11,50
